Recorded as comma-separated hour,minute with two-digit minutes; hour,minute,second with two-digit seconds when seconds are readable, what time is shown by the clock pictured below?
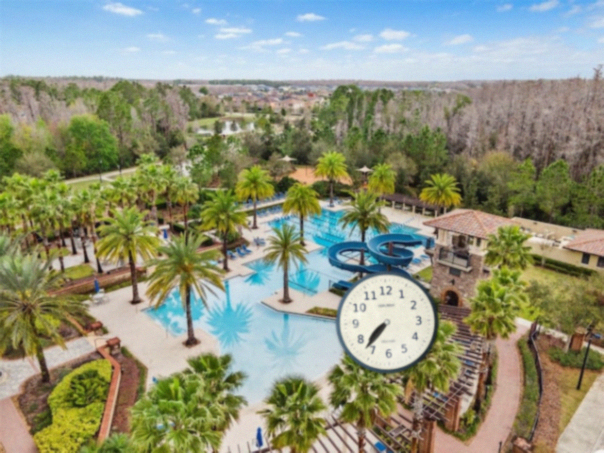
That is 7,37
